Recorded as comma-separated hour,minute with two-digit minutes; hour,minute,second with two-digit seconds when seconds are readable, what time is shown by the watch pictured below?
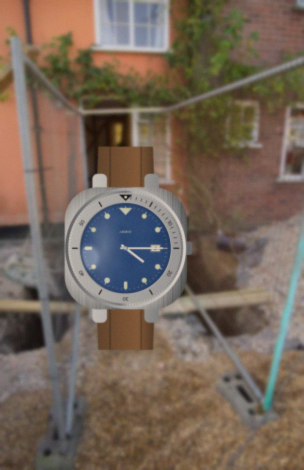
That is 4,15
